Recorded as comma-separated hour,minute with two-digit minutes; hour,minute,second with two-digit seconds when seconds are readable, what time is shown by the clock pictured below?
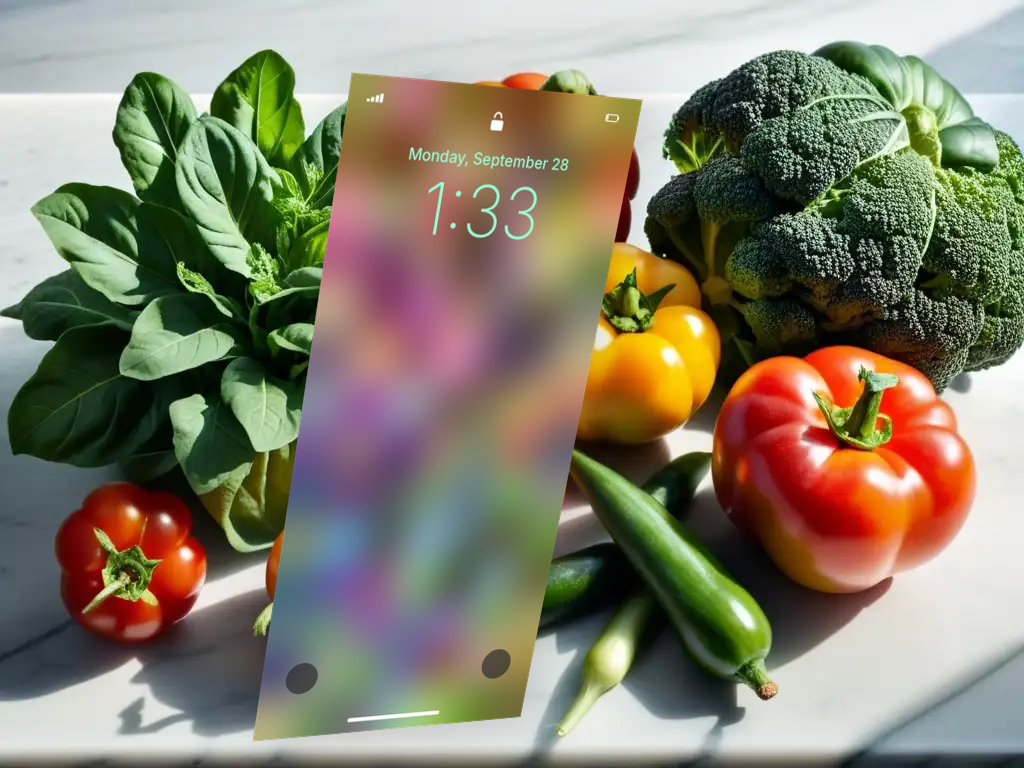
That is 1,33
